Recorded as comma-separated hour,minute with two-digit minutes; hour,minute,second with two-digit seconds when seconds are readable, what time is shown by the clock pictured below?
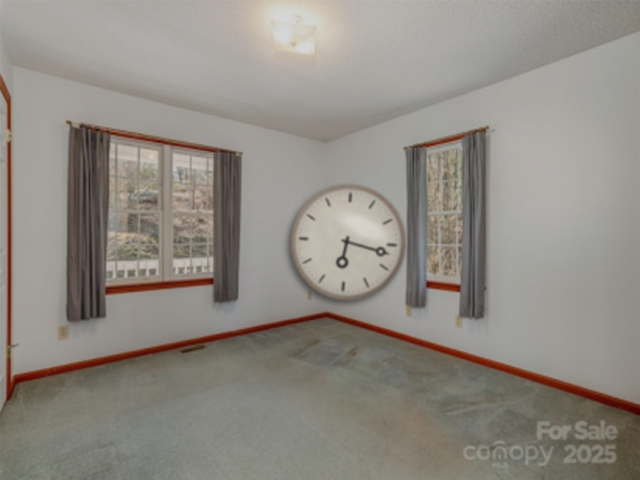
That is 6,17
